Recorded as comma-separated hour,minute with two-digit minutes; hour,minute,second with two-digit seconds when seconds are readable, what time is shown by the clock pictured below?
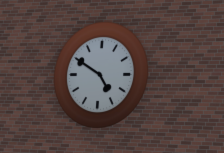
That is 4,50
